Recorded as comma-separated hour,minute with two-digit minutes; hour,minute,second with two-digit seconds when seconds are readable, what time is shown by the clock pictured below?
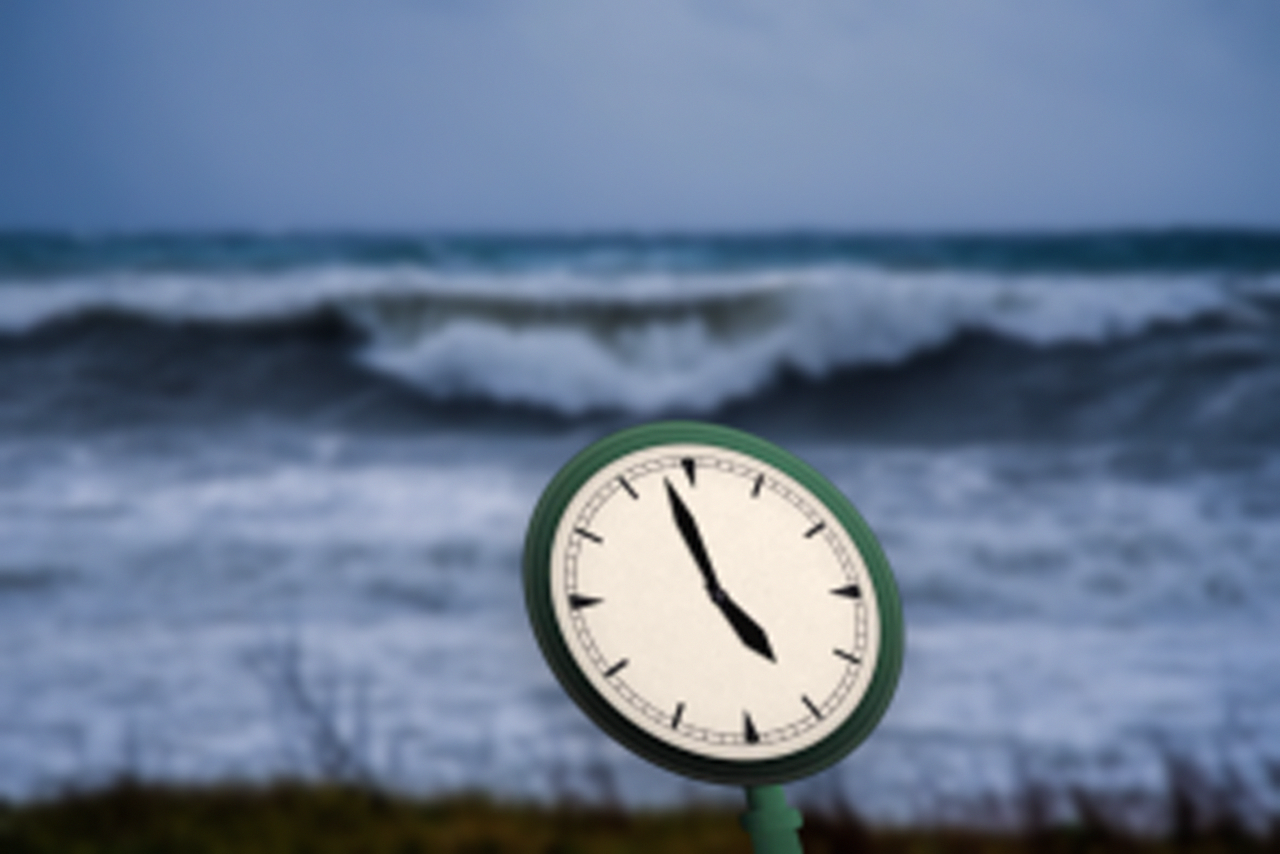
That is 4,58
